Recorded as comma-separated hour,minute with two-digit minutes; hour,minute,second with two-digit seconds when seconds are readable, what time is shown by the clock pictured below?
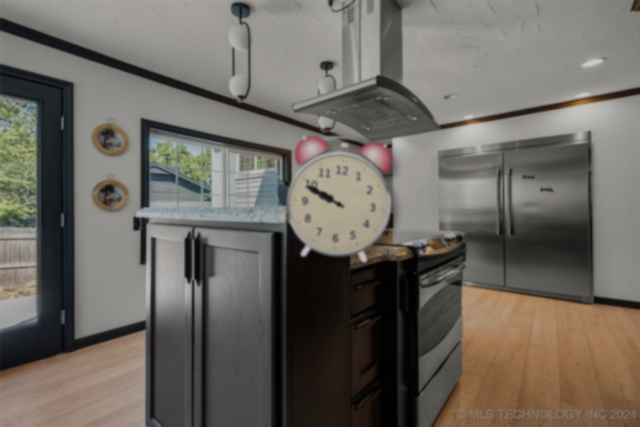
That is 9,49
